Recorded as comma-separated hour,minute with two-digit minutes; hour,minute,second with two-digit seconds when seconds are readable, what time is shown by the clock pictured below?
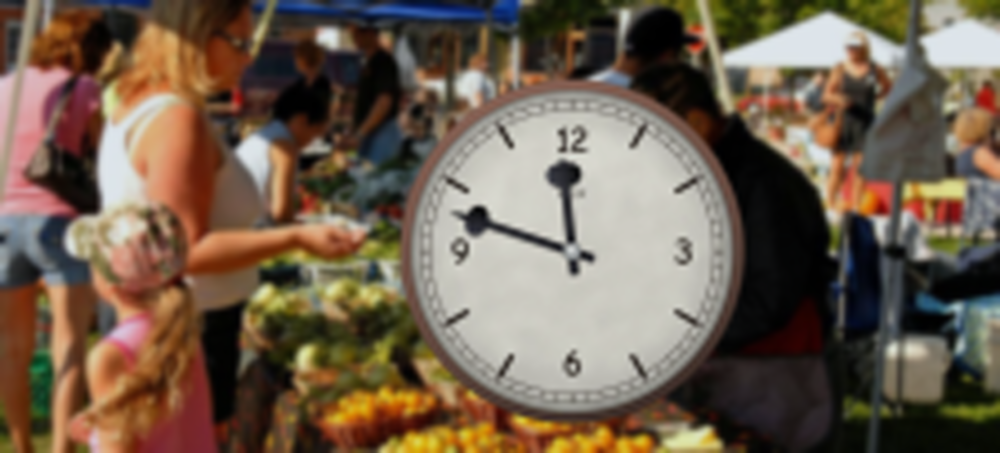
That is 11,48
